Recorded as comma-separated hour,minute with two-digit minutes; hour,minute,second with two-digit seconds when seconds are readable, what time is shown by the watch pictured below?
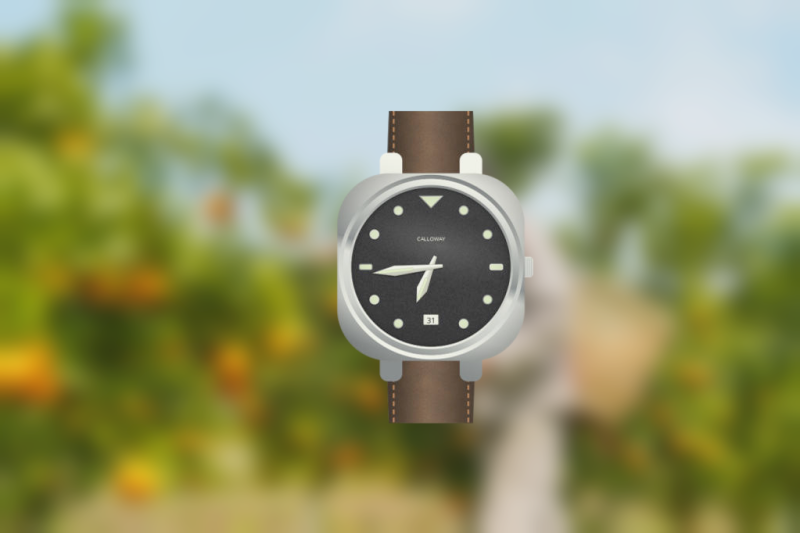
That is 6,44
